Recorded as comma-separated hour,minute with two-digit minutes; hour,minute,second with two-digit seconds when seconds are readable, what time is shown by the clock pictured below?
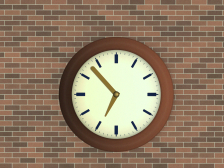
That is 6,53
